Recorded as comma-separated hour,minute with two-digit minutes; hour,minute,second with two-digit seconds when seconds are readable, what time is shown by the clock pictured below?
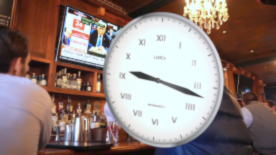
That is 9,17
